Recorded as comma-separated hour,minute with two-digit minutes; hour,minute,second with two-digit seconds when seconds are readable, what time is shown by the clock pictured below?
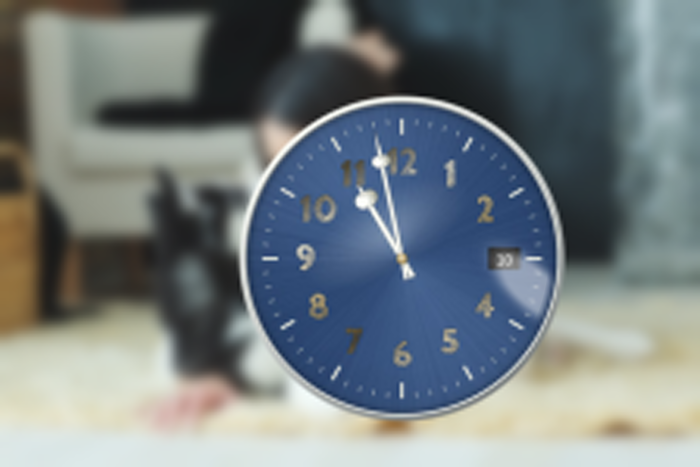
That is 10,58
